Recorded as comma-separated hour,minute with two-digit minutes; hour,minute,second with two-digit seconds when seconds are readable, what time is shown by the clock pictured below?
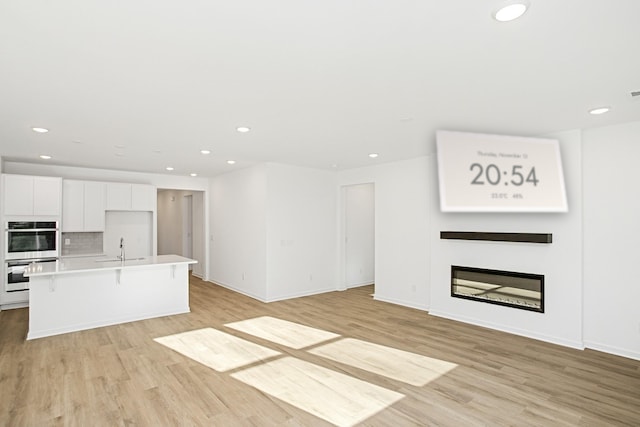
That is 20,54
